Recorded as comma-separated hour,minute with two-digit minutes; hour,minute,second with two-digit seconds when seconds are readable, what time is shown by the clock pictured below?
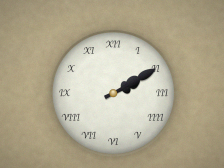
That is 2,10
